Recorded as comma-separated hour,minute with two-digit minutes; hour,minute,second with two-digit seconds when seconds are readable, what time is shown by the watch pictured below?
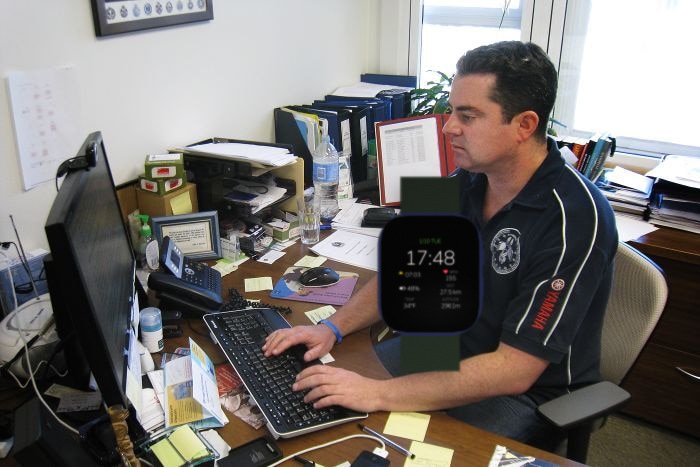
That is 17,48
